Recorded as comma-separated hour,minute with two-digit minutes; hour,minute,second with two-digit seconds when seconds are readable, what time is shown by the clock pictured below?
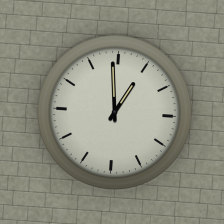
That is 12,59
